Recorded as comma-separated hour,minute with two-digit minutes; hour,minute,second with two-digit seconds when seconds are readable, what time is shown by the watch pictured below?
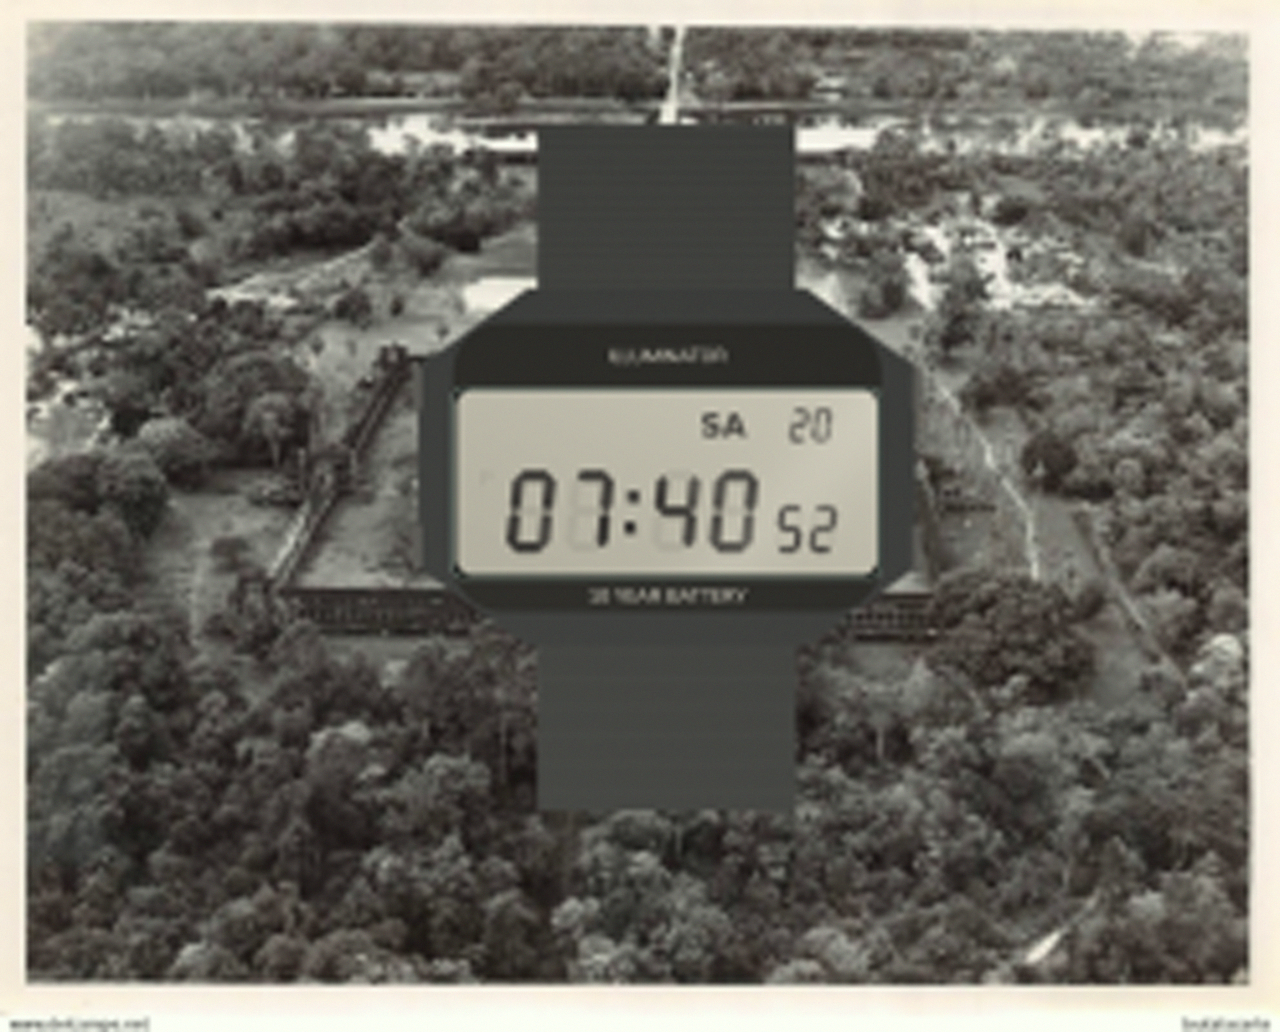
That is 7,40,52
